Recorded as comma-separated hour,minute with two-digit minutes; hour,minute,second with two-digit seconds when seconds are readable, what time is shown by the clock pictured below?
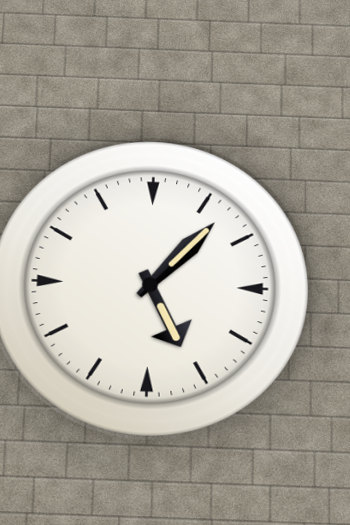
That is 5,07
